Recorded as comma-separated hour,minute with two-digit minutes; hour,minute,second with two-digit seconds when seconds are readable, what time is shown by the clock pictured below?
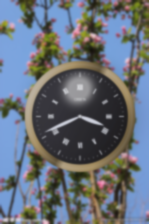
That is 3,41
